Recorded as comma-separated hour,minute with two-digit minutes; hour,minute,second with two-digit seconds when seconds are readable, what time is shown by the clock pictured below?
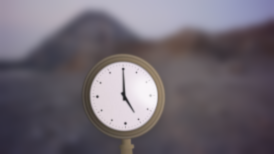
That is 5,00
